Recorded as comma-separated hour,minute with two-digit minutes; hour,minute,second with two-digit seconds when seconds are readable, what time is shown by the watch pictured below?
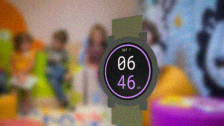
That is 6,46
